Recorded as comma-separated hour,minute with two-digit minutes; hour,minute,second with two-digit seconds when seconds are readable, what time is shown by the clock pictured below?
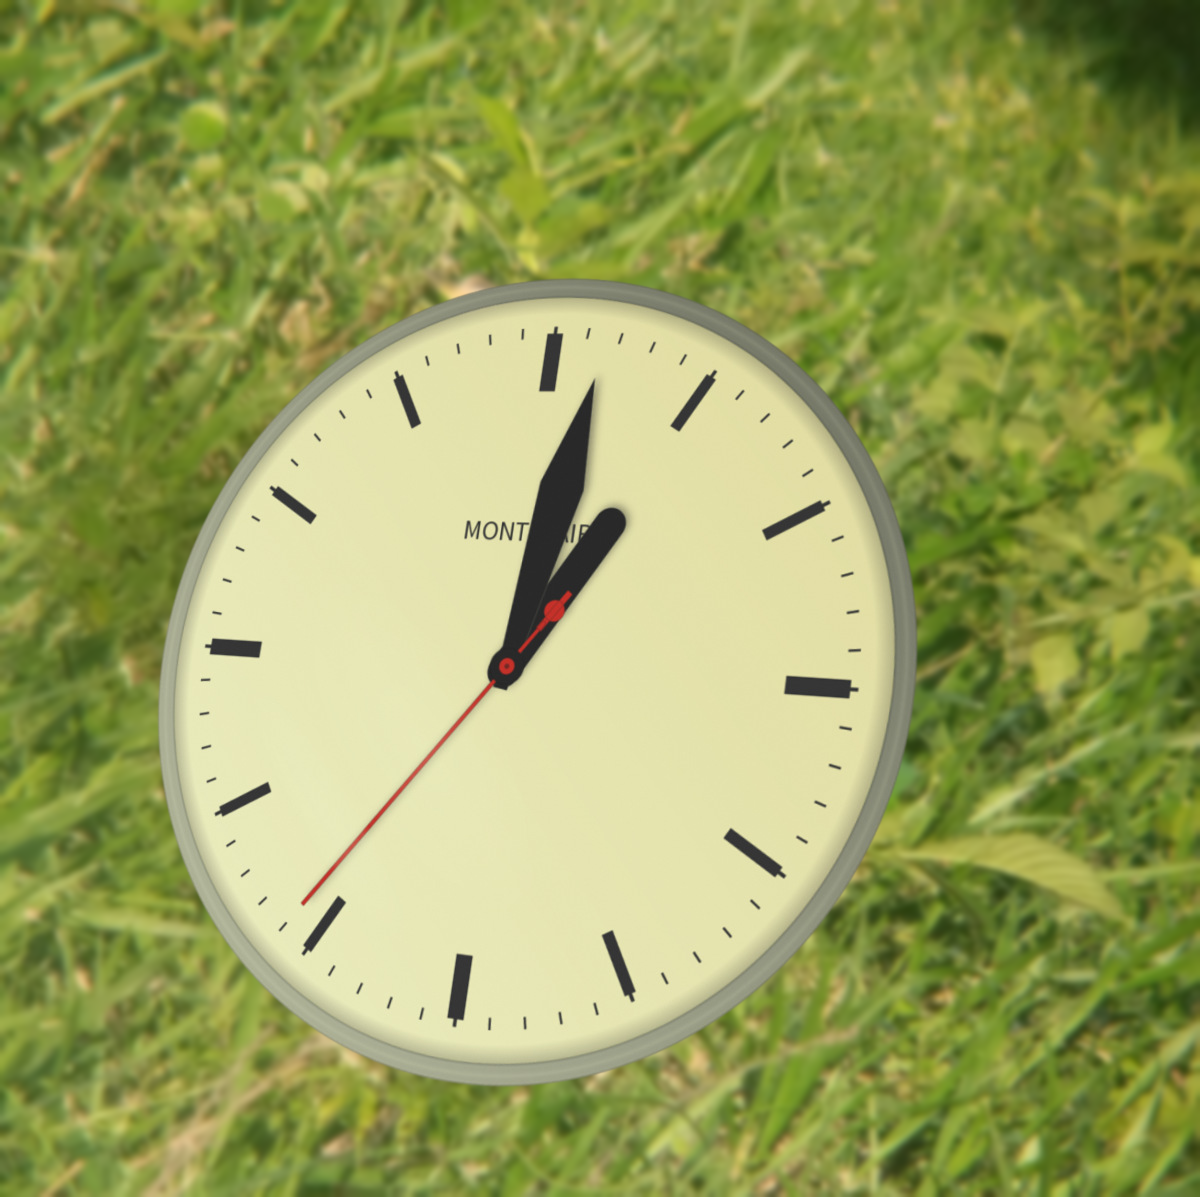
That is 1,01,36
